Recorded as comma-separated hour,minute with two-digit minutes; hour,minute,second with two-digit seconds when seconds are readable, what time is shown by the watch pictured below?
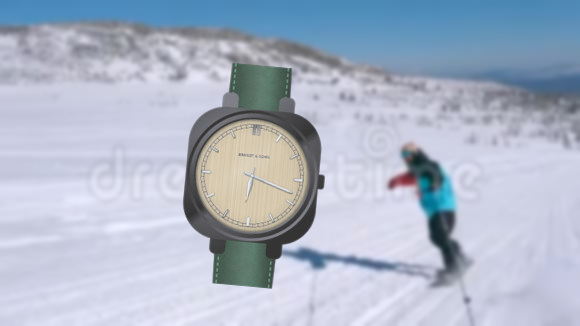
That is 6,18
